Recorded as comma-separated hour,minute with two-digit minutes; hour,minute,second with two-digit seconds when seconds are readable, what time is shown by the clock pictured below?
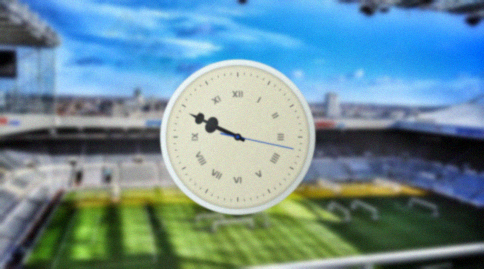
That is 9,49,17
